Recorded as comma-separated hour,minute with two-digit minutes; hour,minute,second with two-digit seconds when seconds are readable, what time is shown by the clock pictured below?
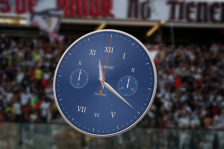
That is 11,20
